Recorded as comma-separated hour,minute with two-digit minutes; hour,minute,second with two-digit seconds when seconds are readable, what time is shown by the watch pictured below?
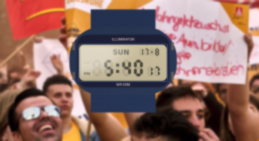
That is 5,40,17
